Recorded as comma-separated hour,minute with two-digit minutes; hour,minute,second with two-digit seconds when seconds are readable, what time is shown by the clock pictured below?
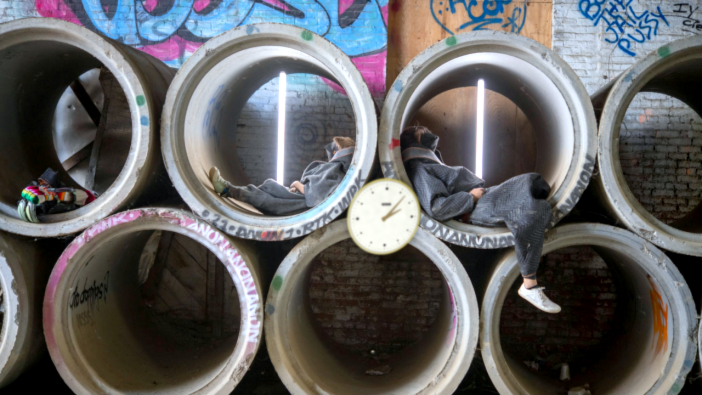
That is 2,07
